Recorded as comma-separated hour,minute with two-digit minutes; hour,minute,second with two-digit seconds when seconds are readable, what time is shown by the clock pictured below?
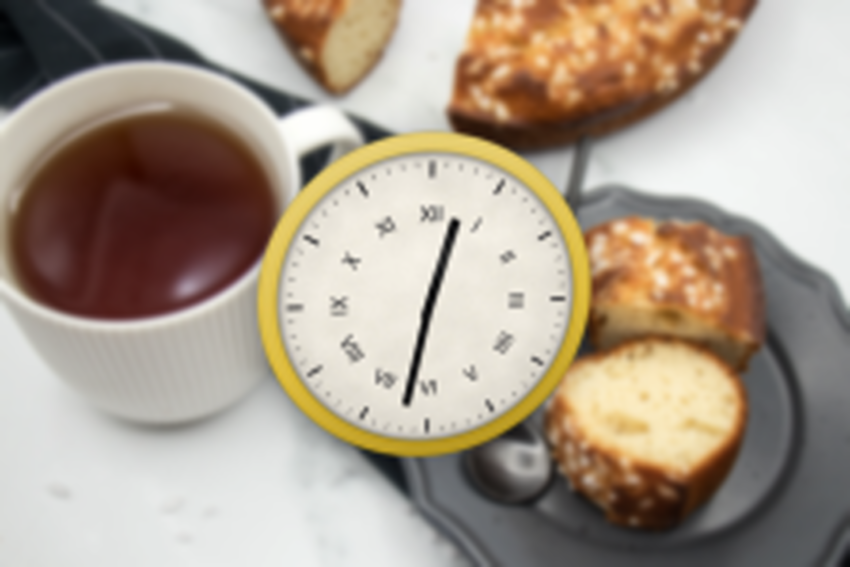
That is 12,32
